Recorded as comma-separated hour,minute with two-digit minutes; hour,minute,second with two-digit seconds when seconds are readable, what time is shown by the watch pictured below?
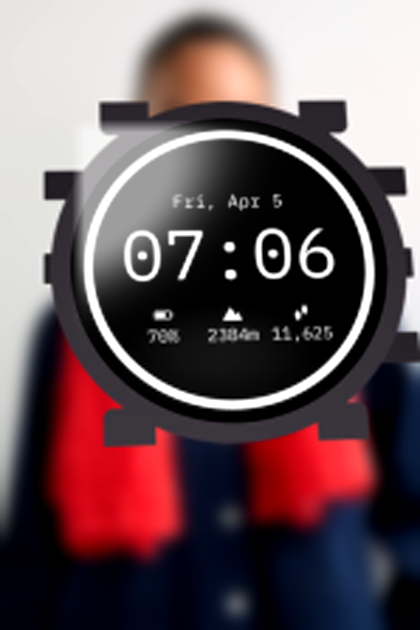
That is 7,06
